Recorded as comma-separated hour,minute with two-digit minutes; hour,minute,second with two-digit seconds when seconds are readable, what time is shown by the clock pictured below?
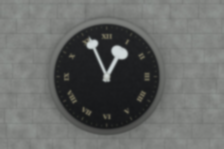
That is 12,56
